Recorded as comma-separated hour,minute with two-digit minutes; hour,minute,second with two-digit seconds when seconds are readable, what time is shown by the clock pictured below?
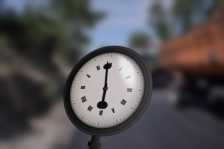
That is 5,59
